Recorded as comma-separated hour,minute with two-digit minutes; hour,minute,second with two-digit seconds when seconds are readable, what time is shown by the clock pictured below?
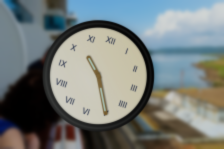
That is 10,25
